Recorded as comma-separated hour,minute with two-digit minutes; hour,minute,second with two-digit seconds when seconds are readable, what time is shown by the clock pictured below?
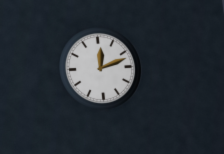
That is 12,12
